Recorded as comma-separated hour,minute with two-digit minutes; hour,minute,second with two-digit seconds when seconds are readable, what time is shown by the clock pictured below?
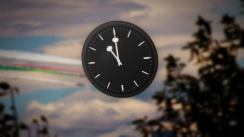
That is 11,00
